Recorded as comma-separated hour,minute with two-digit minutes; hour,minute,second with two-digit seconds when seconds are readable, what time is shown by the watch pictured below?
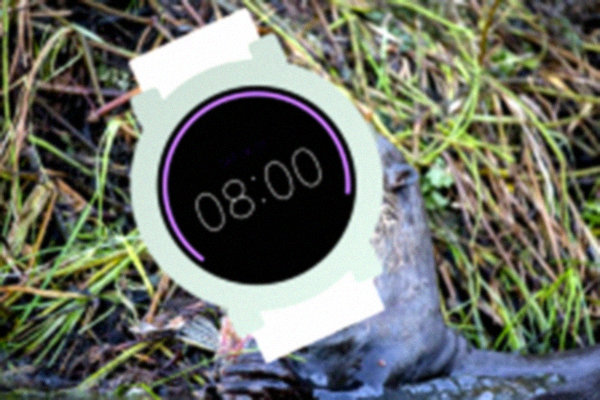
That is 8,00
